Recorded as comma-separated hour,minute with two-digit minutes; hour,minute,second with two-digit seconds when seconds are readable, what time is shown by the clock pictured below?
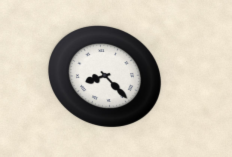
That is 8,24
